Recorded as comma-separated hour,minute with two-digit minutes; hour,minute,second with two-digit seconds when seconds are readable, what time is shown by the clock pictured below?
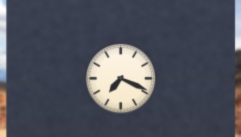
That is 7,19
